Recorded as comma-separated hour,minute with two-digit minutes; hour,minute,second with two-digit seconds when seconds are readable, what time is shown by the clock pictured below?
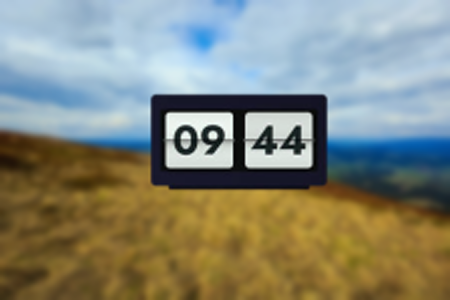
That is 9,44
